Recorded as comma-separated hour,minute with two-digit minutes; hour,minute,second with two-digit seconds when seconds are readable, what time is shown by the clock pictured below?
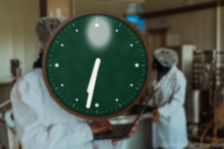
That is 6,32
